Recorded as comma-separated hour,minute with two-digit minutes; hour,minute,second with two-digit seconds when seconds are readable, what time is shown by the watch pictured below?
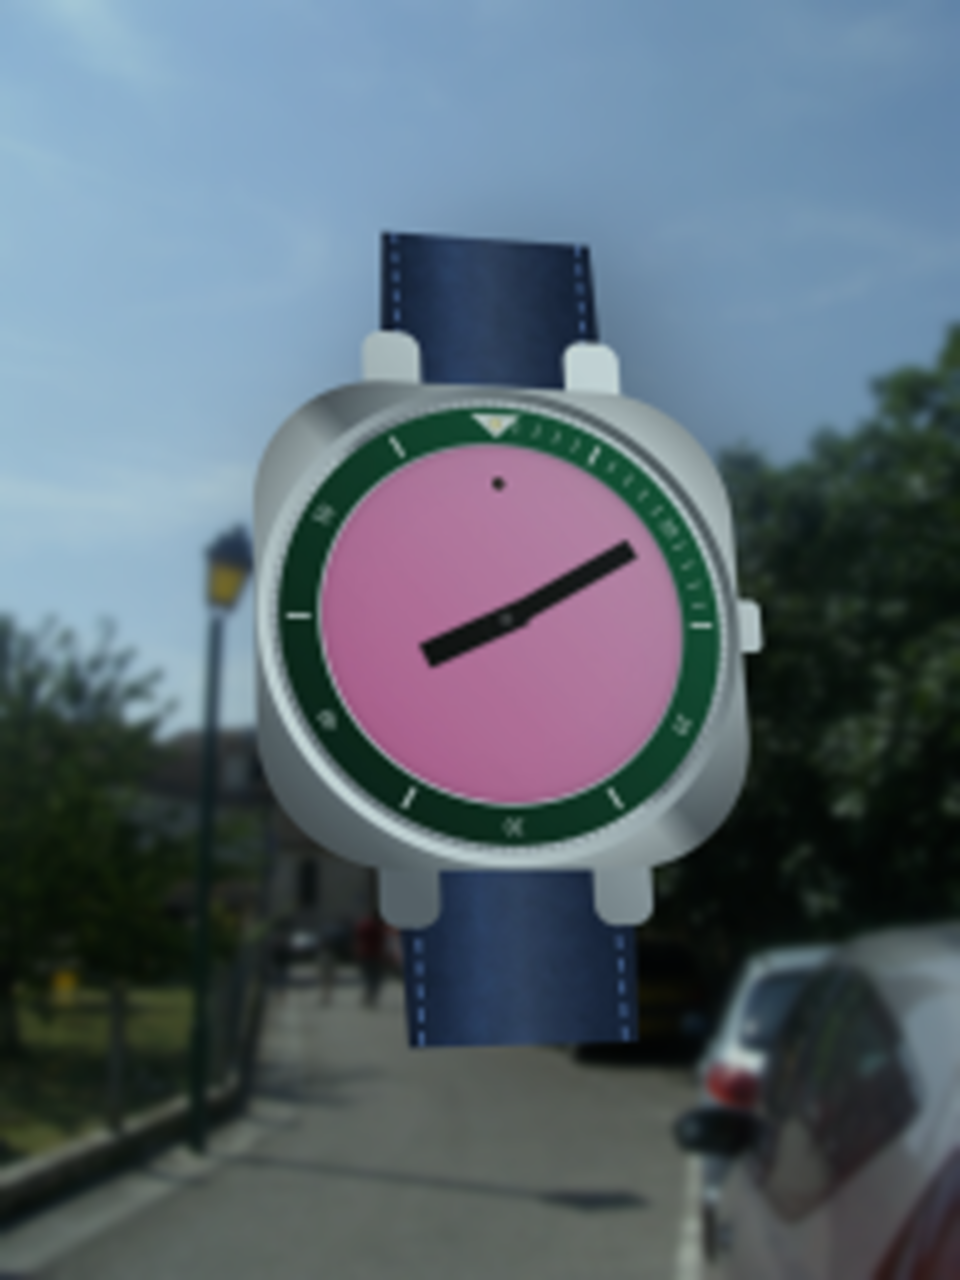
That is 8,10
